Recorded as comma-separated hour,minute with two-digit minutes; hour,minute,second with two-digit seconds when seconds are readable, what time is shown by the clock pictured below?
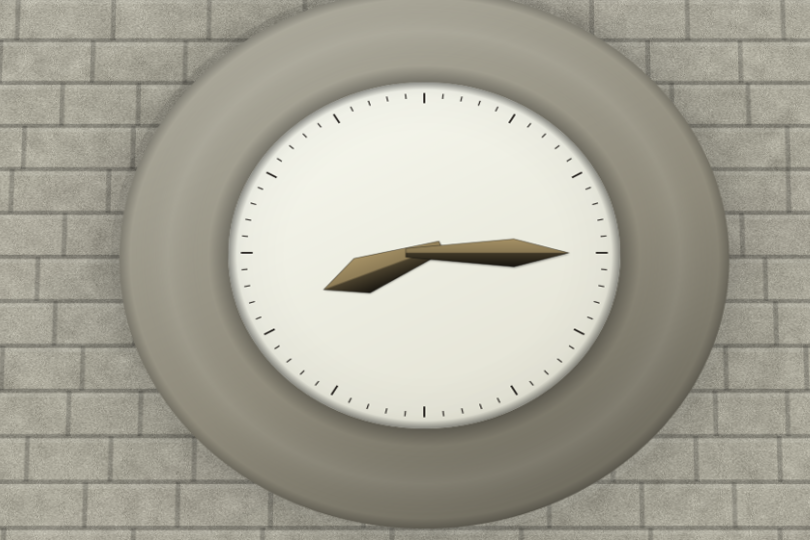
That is 8,15
